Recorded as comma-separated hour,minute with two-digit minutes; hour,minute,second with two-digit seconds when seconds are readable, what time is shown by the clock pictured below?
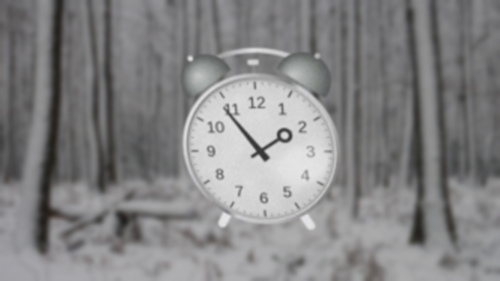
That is 1,54
